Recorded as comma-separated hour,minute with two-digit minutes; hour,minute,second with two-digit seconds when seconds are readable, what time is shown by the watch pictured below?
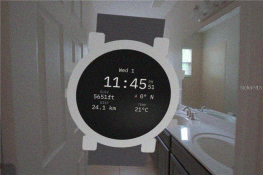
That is 11,45
